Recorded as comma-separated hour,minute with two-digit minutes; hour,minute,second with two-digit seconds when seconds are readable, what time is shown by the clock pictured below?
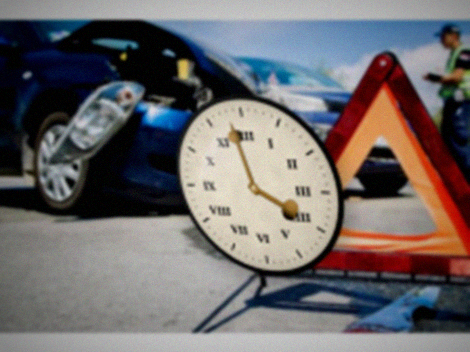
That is 3,58
